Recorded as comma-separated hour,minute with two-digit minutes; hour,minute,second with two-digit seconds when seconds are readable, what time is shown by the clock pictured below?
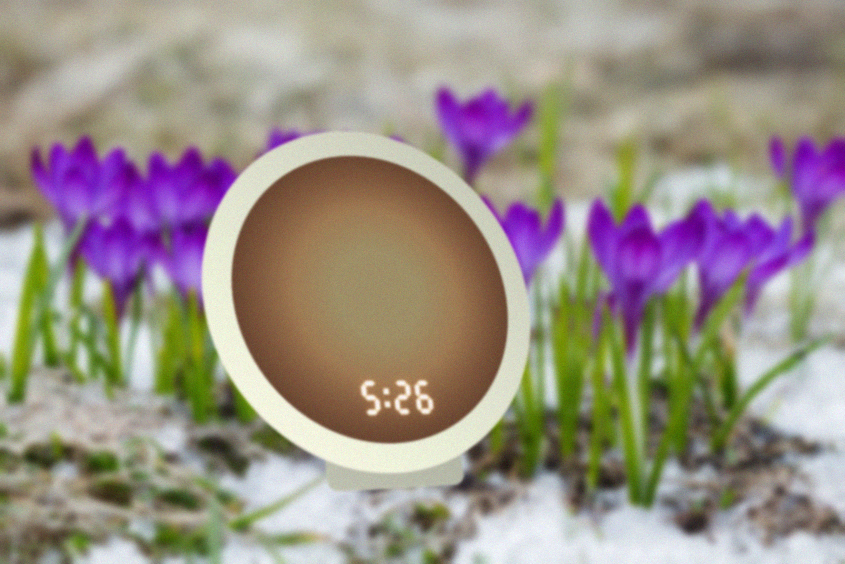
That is 5,26
